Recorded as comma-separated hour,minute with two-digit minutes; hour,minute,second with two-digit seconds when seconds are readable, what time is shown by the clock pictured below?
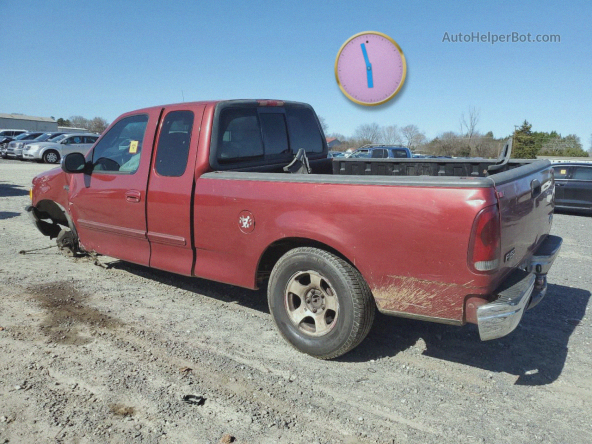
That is 5,58
